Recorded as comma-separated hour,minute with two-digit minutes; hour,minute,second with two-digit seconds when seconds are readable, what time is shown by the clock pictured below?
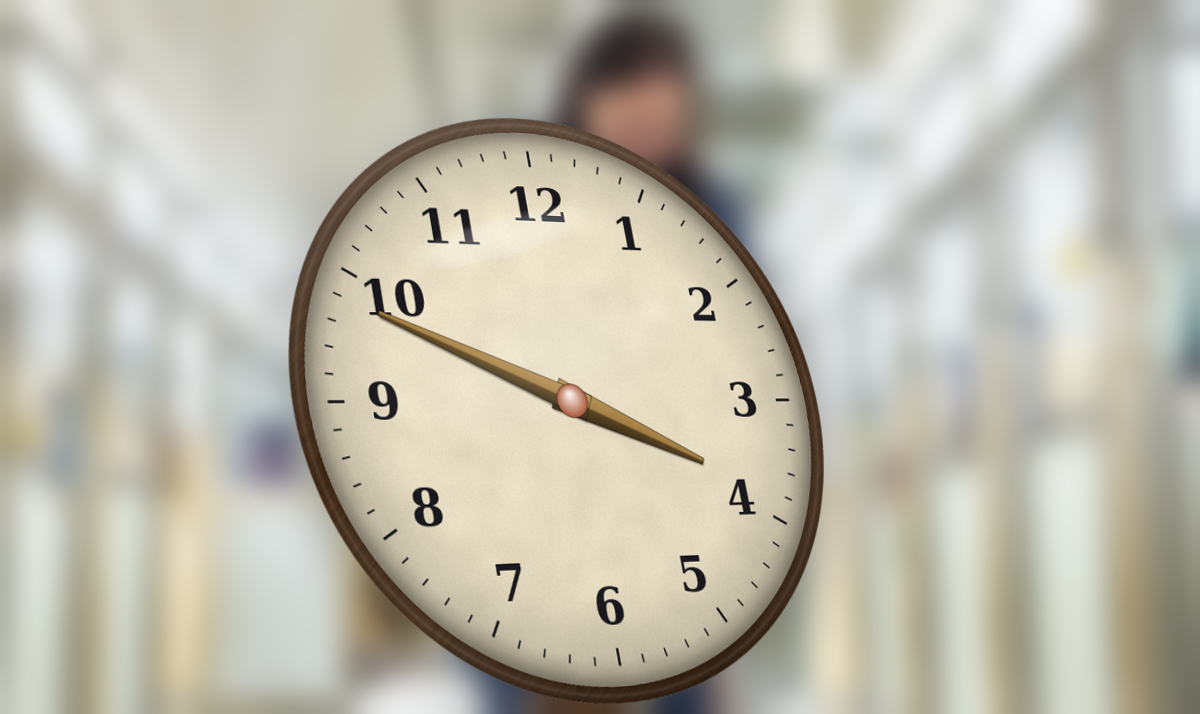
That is 3,49
